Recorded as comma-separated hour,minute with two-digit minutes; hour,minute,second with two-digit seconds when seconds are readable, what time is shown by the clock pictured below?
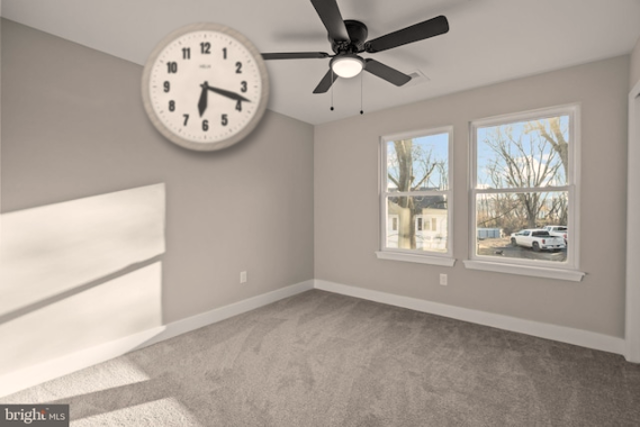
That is 6,18
